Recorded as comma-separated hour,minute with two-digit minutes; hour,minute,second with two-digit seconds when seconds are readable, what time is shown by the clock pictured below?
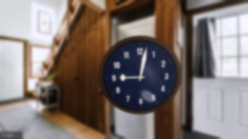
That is 9,02
